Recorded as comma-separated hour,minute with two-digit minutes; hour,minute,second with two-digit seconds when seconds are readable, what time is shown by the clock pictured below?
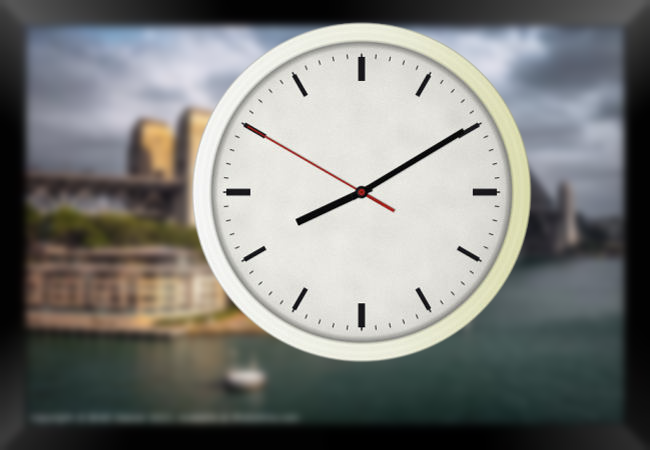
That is 8,09,50
